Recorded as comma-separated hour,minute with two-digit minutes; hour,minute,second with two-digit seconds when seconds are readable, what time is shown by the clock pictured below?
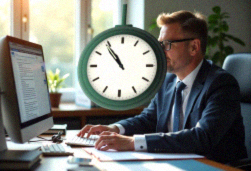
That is 10,54
